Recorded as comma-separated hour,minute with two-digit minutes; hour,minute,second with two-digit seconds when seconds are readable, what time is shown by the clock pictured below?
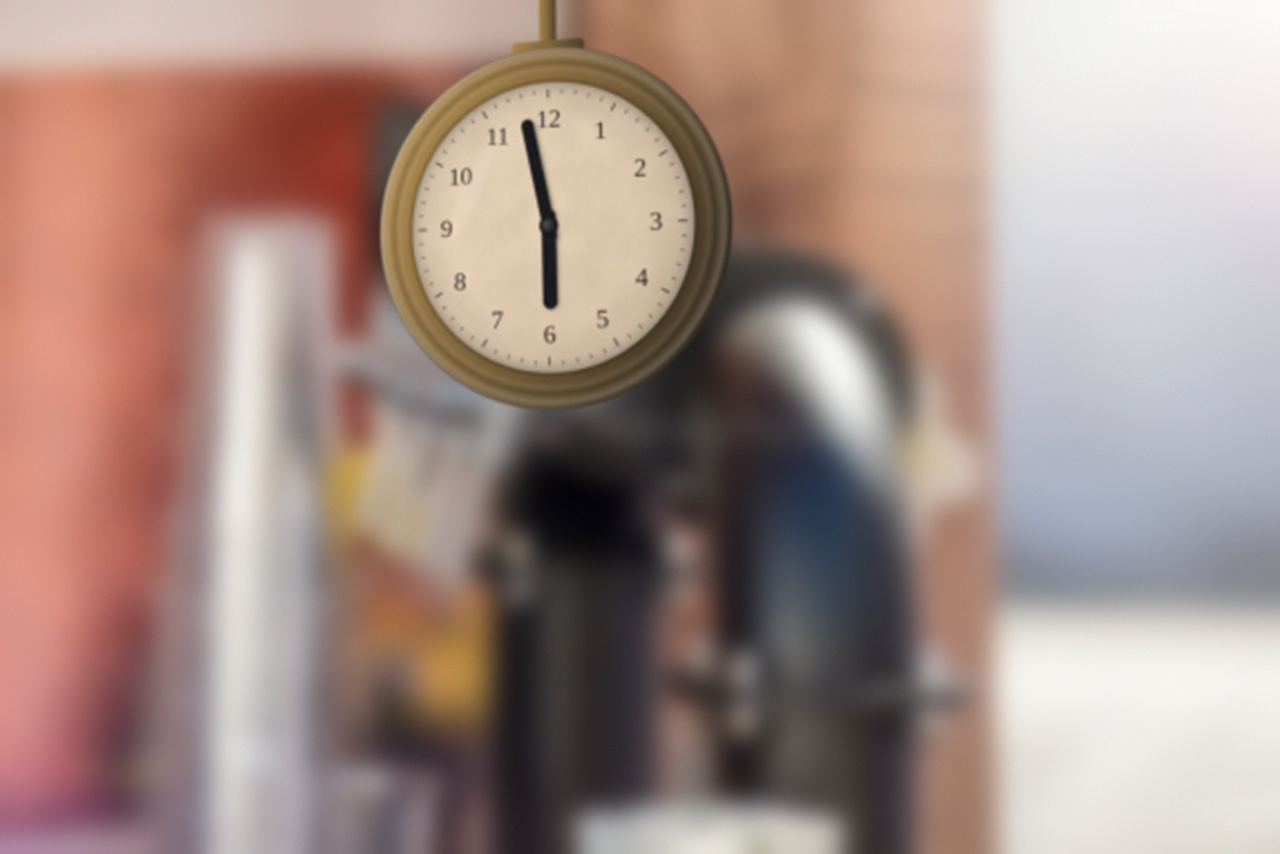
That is 5,58
